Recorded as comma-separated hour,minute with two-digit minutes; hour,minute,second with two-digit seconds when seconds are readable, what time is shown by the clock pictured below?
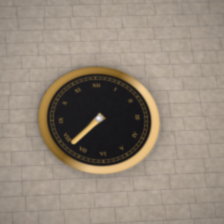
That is 7,38
